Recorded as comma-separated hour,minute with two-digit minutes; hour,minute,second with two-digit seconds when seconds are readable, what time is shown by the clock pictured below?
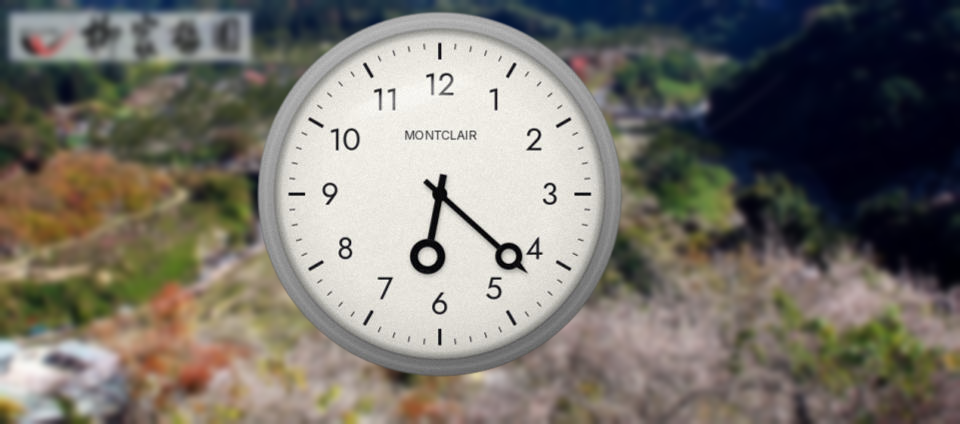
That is 6,22
